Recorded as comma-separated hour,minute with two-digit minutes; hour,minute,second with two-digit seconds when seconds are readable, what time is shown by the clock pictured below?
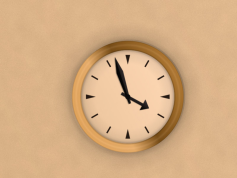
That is 3,57
